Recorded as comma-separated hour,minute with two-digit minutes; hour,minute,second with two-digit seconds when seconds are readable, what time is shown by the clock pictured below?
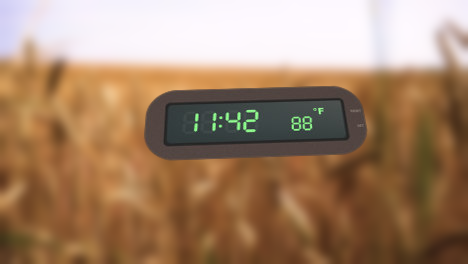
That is 11,42
